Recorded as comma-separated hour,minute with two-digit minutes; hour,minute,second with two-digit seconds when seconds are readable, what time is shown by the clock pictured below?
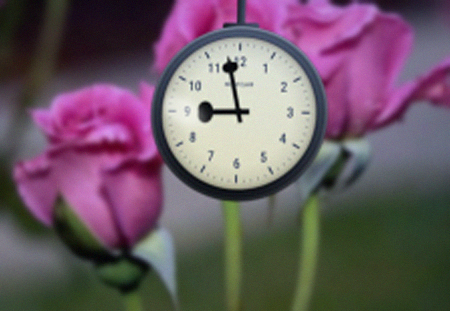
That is 8,58
